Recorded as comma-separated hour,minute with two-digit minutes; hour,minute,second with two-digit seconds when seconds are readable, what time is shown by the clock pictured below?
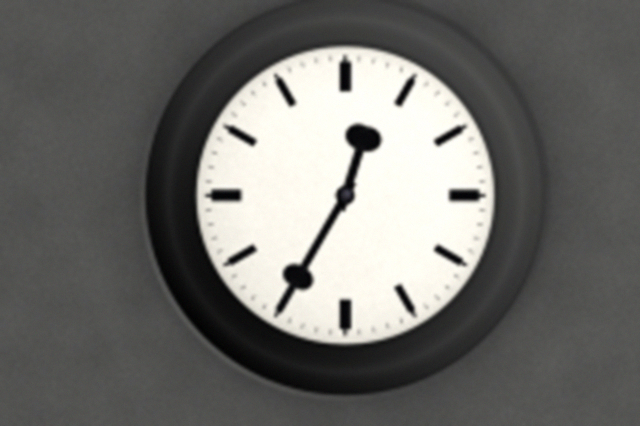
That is 12,35
